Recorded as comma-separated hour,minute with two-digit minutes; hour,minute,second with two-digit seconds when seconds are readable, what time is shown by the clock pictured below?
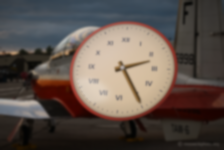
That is 2,25
